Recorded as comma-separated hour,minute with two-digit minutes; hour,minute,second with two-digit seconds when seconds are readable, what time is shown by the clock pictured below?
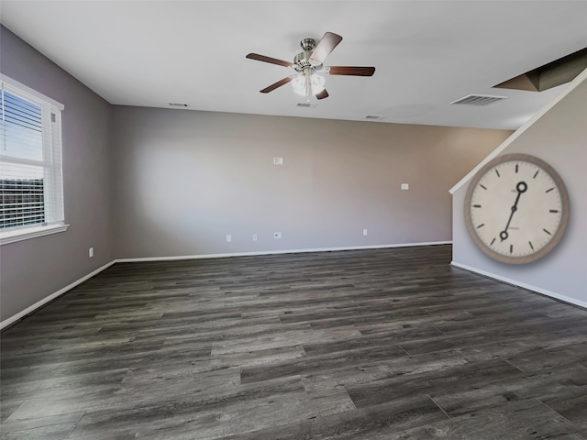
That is 12,33
